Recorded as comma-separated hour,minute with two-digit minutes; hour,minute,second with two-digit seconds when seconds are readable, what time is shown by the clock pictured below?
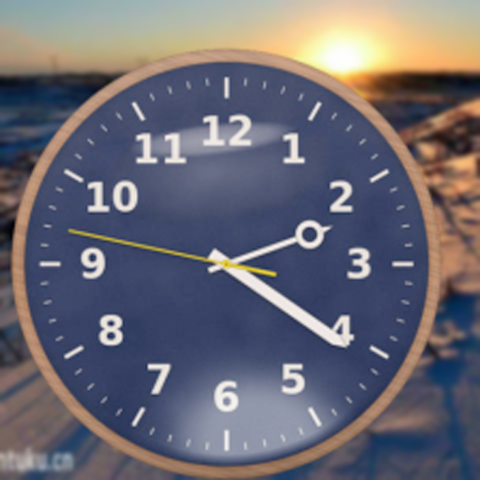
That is 2,20,47
